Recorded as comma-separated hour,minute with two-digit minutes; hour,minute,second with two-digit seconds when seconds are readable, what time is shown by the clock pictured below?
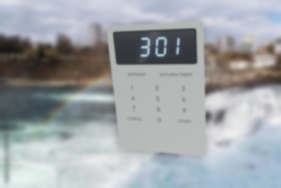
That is 3,01
